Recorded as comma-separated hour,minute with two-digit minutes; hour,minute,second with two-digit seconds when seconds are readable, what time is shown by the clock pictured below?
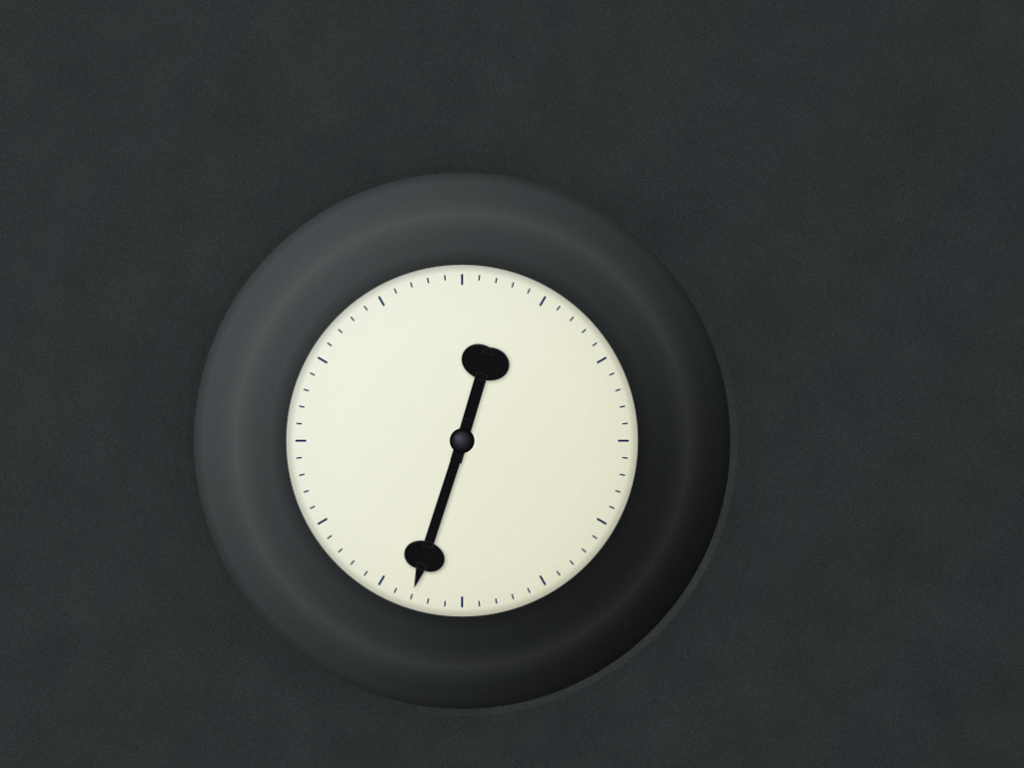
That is 12,33
